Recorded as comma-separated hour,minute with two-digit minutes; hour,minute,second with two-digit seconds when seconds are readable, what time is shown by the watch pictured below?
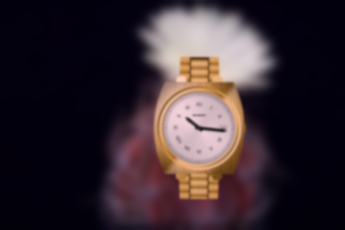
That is 10,16
